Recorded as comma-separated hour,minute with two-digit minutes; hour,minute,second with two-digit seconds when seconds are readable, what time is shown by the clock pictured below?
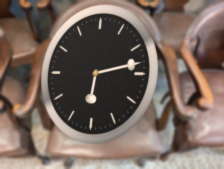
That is 6,13
